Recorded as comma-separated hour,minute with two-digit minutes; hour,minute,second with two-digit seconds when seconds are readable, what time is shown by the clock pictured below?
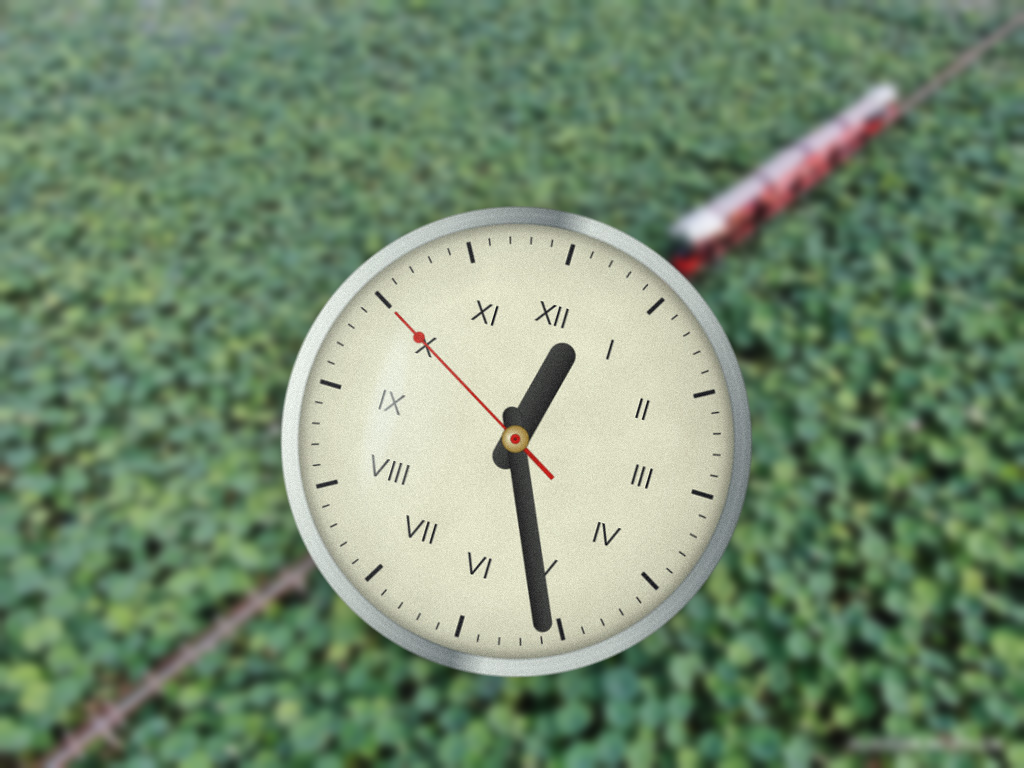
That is 12,25,50
